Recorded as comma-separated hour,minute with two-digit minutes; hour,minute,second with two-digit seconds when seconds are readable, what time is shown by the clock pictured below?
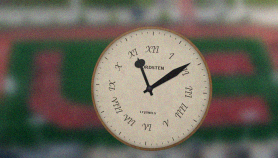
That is 11,09
